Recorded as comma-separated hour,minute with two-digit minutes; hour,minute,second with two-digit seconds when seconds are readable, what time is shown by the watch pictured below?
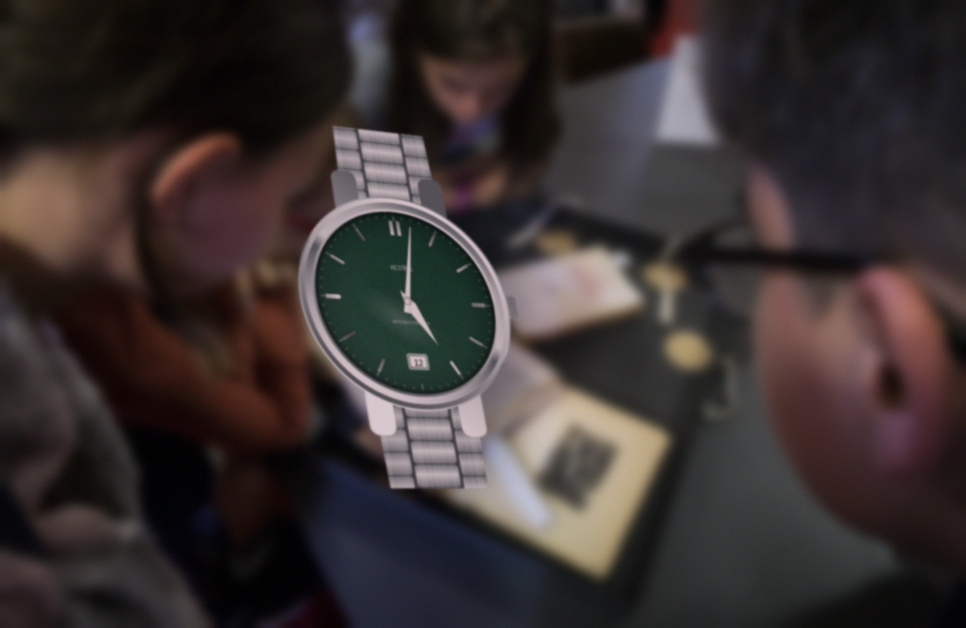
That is 5,02
